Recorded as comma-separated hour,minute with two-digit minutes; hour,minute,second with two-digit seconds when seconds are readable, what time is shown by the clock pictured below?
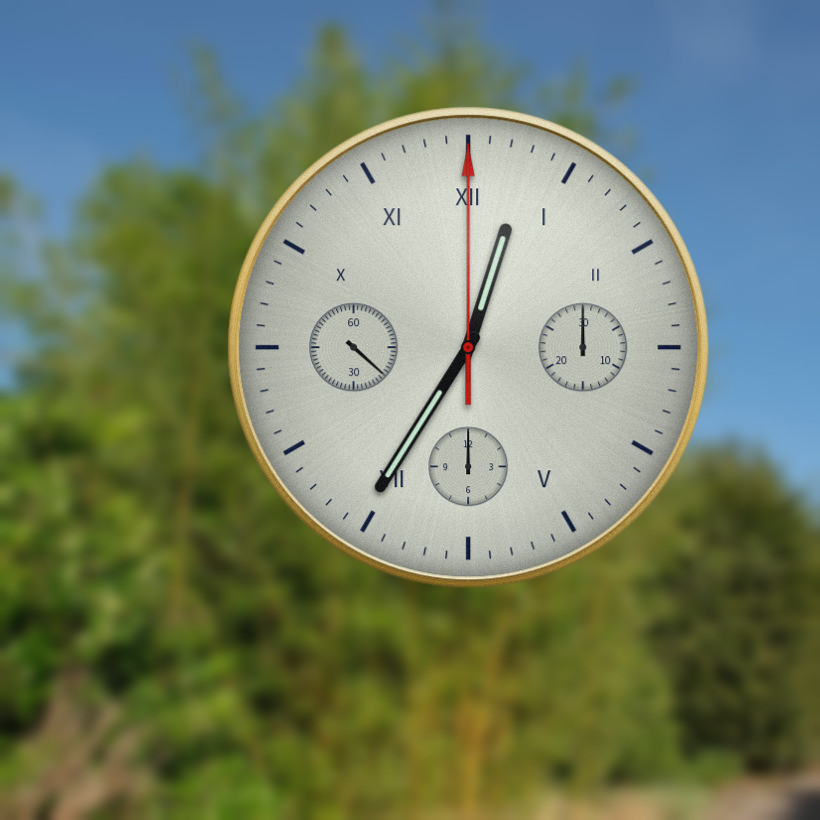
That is 12,35,22
